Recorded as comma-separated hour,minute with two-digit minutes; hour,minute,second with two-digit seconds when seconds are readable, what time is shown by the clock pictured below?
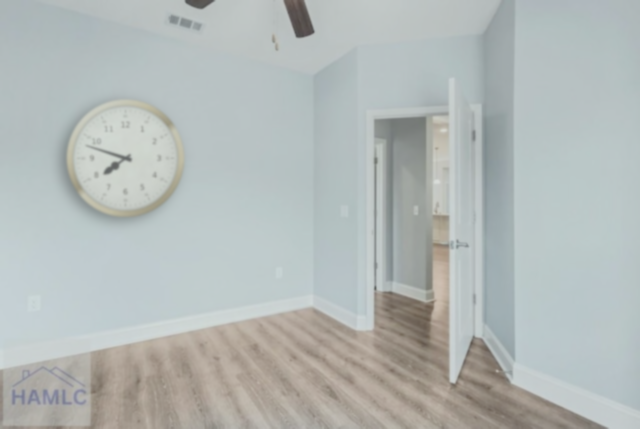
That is 7,48
